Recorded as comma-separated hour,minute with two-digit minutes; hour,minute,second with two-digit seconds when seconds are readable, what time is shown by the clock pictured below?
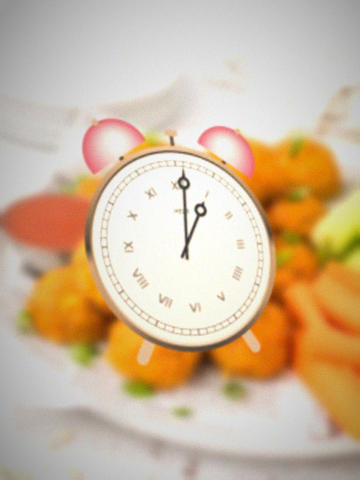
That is 1,01
